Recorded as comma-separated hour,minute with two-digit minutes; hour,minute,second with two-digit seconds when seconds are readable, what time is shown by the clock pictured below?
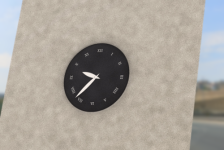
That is 9,37
